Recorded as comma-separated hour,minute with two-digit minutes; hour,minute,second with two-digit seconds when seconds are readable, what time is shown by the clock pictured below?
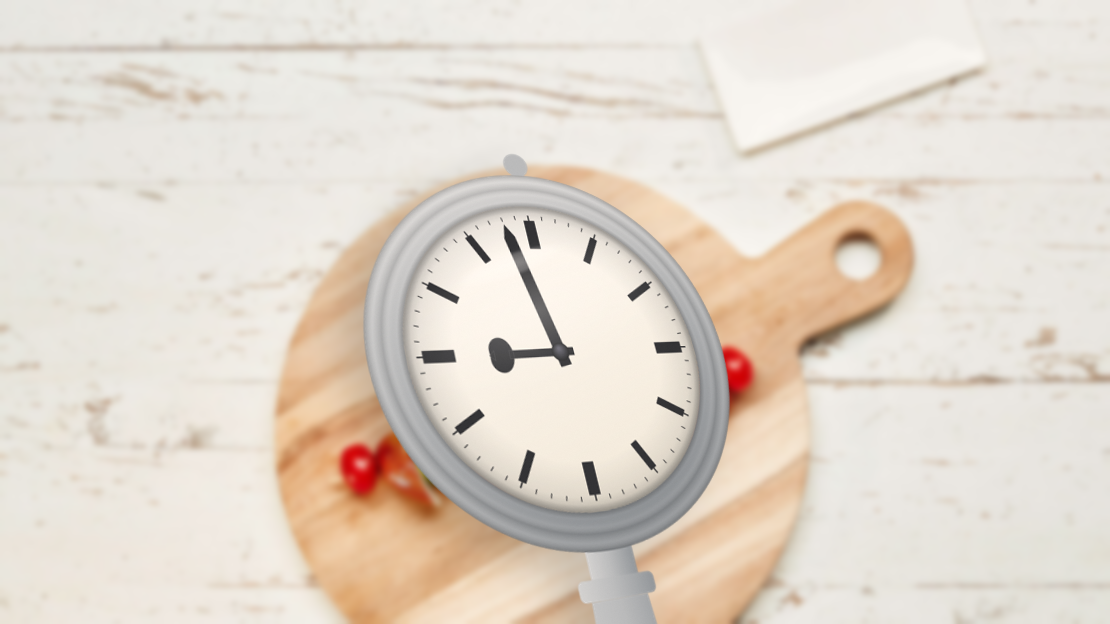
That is 8,58
